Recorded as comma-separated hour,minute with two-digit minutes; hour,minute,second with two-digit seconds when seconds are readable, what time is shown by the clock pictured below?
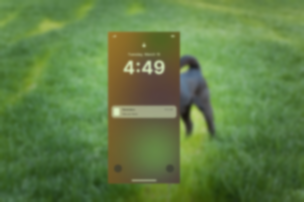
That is 4,49
